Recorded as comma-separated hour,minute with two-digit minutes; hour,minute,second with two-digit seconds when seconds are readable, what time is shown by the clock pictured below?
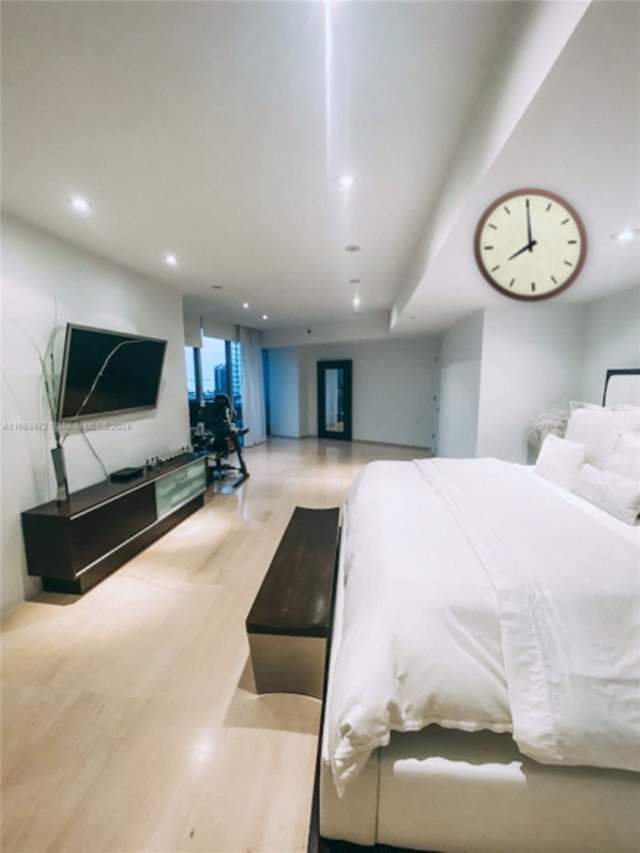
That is 8,00
